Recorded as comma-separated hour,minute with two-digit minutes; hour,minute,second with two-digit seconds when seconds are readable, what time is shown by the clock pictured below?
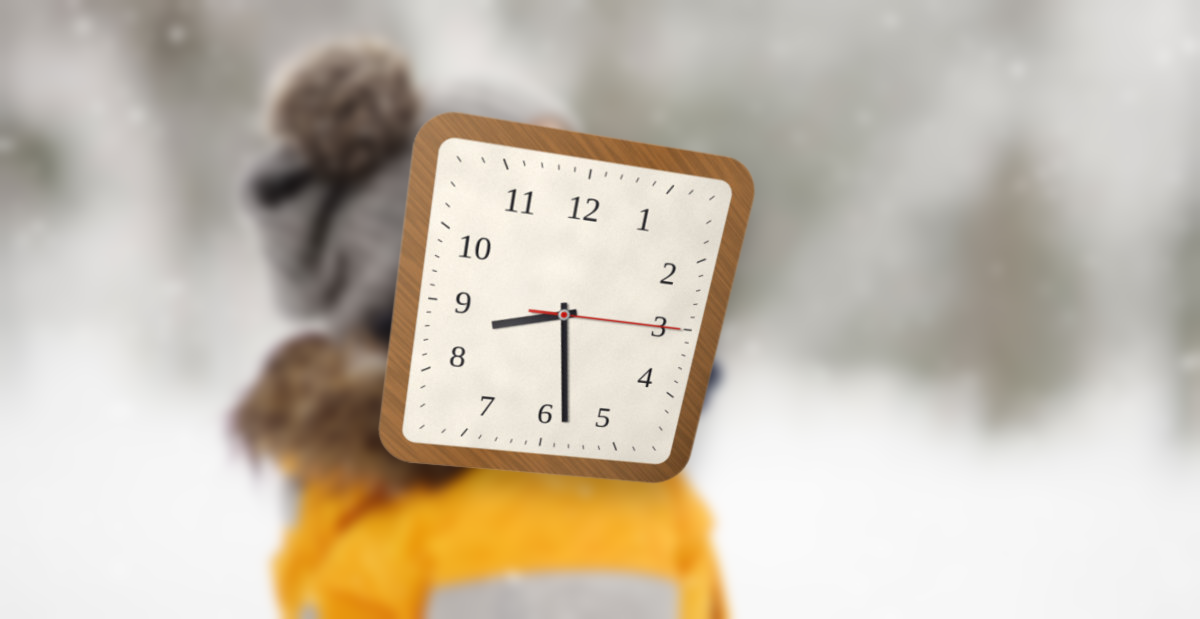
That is 8,28,15
